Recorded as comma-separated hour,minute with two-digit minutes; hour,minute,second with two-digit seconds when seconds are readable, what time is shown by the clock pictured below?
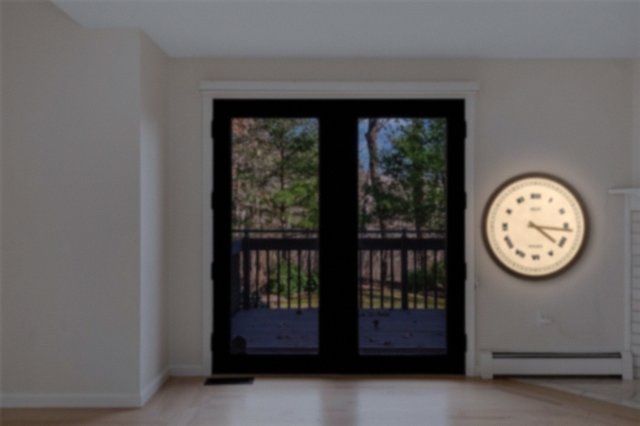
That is 4,16
